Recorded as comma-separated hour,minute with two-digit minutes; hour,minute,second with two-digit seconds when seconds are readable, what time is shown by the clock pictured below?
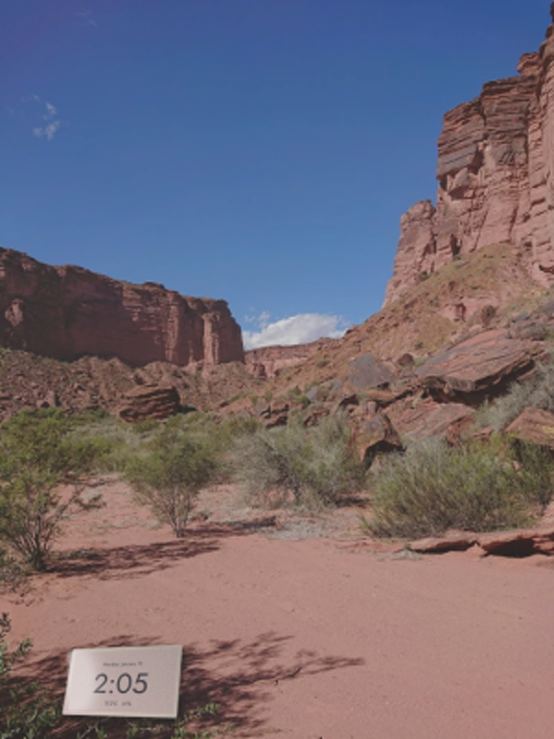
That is 2,05
